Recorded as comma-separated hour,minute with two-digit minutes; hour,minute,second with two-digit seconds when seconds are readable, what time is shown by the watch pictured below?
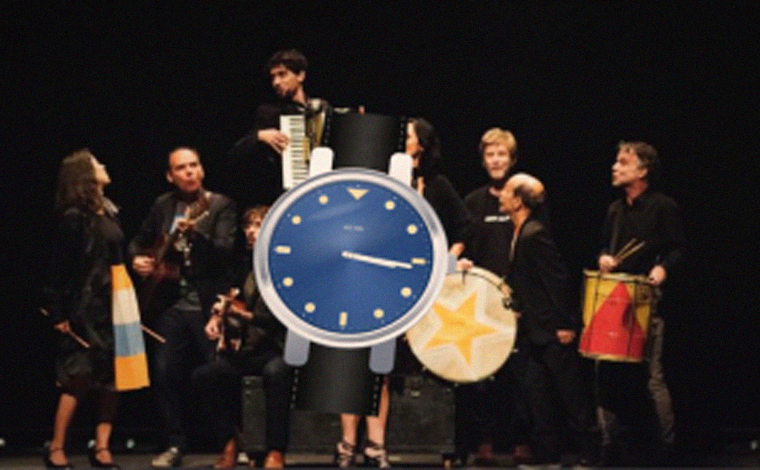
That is 3,16
